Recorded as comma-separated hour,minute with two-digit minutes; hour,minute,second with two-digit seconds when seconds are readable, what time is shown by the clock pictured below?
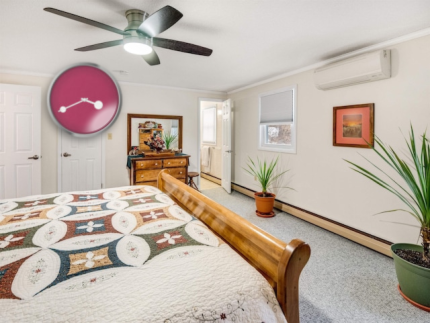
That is 3,41
